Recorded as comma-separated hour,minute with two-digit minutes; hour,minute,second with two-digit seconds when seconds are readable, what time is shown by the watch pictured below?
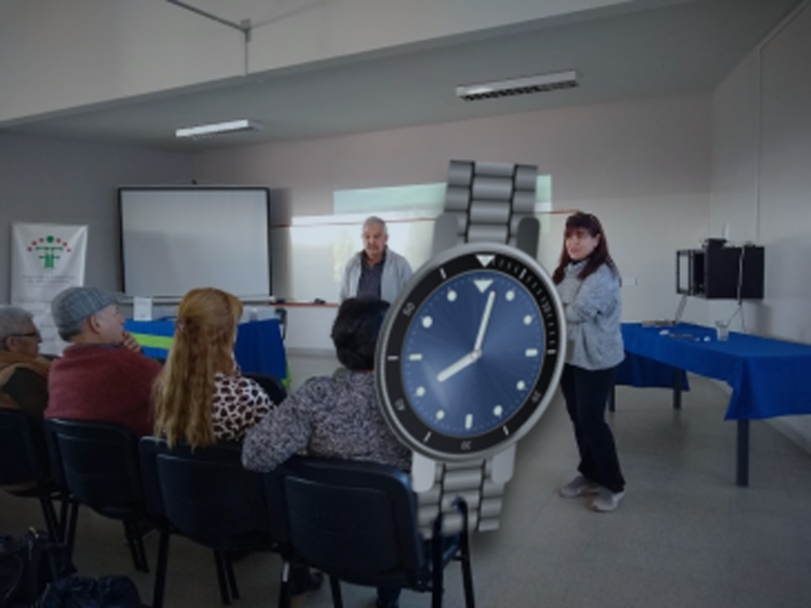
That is 8,02
